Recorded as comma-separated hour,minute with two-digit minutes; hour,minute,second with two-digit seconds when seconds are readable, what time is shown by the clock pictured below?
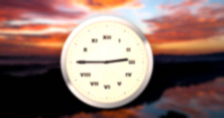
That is 2,45
